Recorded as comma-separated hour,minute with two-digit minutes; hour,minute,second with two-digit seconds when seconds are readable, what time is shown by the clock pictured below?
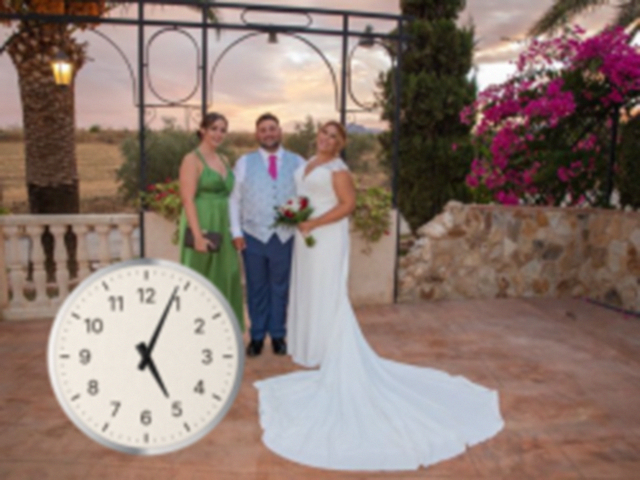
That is 5,04
